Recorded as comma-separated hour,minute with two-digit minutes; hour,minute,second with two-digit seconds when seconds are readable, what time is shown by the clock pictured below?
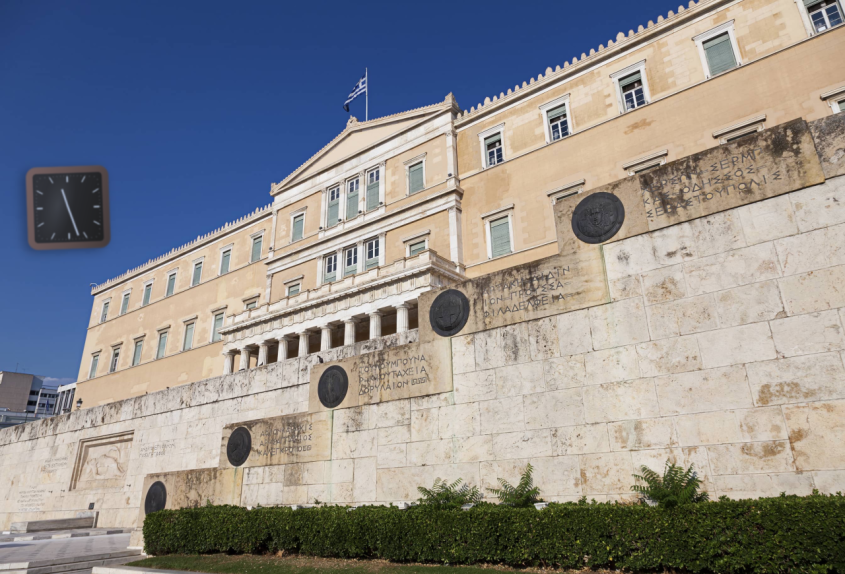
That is 11,27
